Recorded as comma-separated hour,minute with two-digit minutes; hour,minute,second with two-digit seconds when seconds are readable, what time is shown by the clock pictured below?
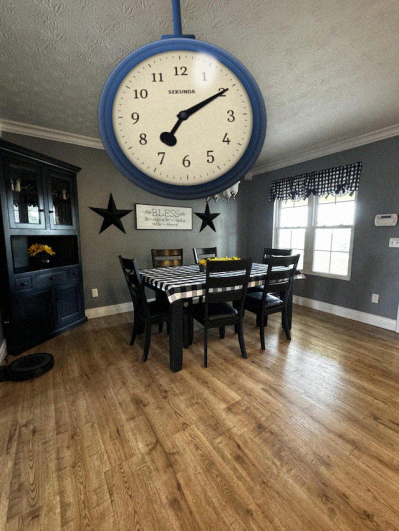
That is 7,10
